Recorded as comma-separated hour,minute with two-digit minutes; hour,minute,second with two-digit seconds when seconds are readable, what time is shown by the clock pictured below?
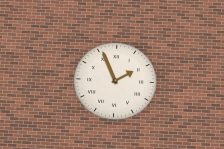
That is 1,56
